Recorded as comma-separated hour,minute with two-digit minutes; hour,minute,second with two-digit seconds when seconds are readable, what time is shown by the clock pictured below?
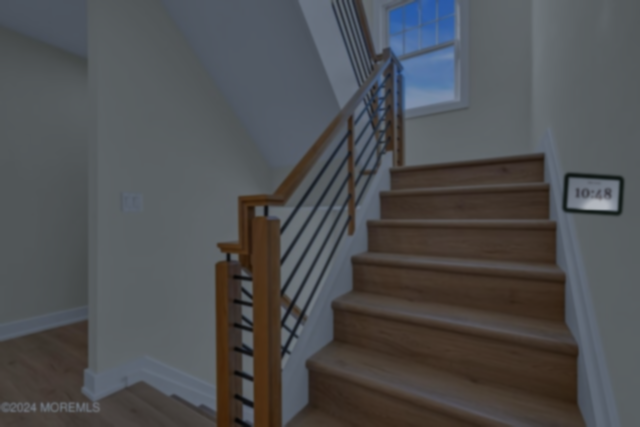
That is 10,48
